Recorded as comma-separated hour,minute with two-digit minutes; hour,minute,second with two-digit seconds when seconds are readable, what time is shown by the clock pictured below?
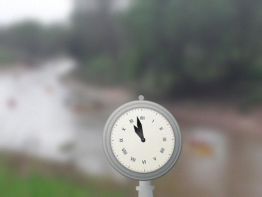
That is 10,58
